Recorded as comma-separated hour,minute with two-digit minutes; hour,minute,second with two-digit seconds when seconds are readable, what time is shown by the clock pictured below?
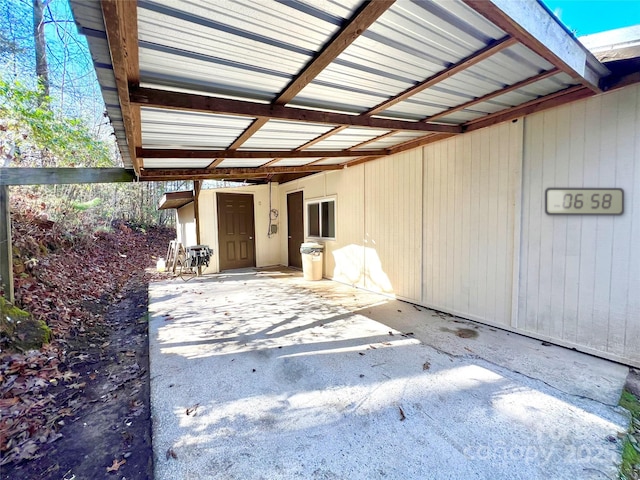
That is 6,58
